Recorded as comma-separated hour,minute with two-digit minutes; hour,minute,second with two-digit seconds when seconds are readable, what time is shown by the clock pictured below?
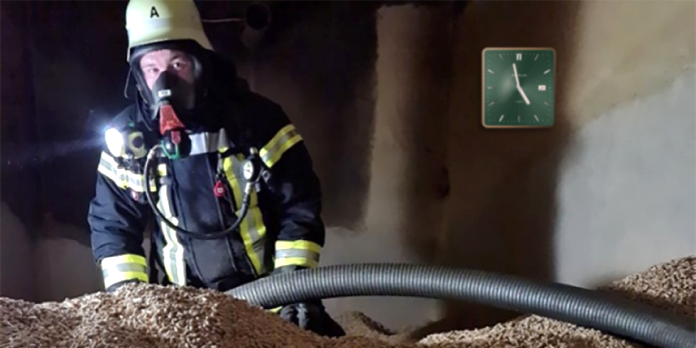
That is 4,58
